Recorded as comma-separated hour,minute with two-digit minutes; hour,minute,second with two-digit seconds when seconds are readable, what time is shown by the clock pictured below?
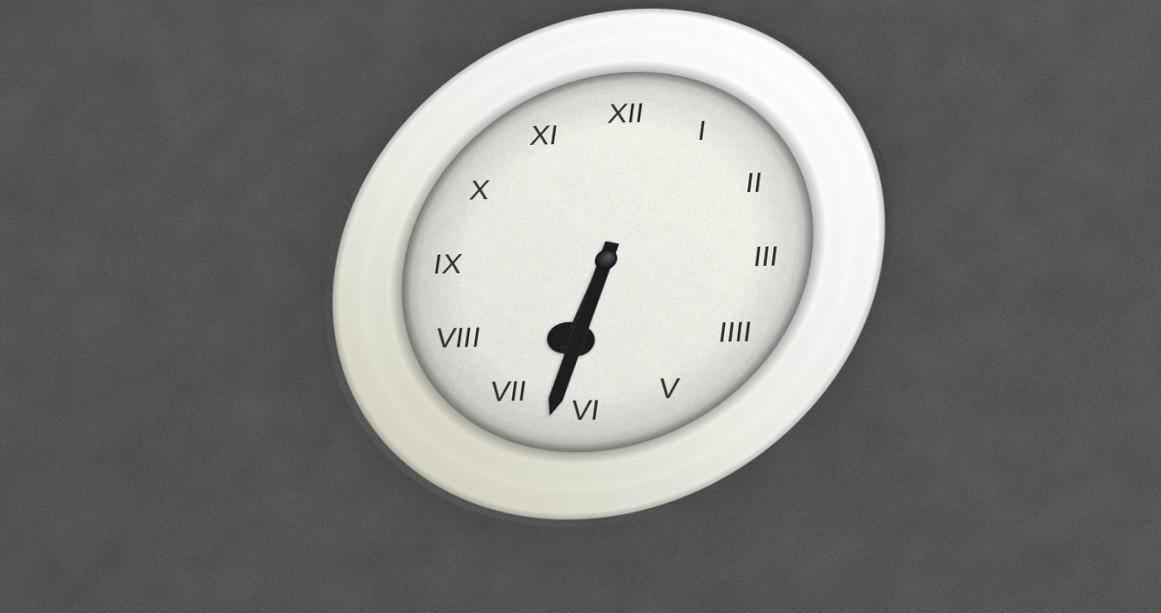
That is 6,32
